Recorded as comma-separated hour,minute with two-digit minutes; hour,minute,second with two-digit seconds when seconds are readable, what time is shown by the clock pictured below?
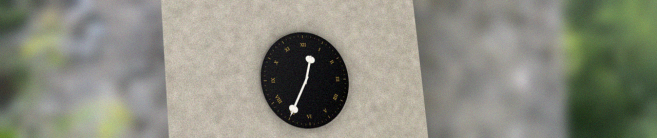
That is 12,35
